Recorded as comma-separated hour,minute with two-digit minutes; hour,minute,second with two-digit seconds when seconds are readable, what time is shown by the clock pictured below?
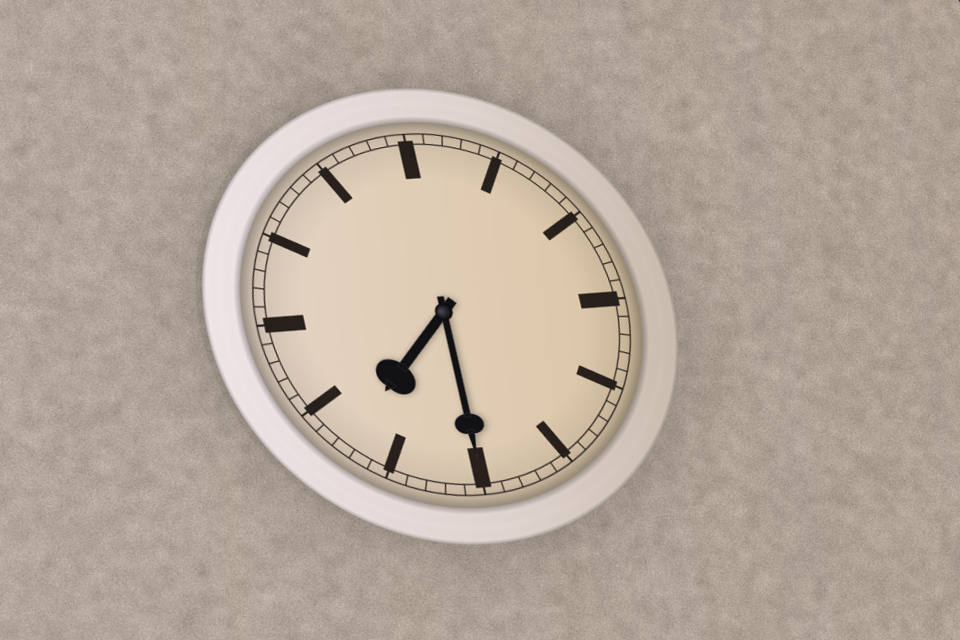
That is 7,30
